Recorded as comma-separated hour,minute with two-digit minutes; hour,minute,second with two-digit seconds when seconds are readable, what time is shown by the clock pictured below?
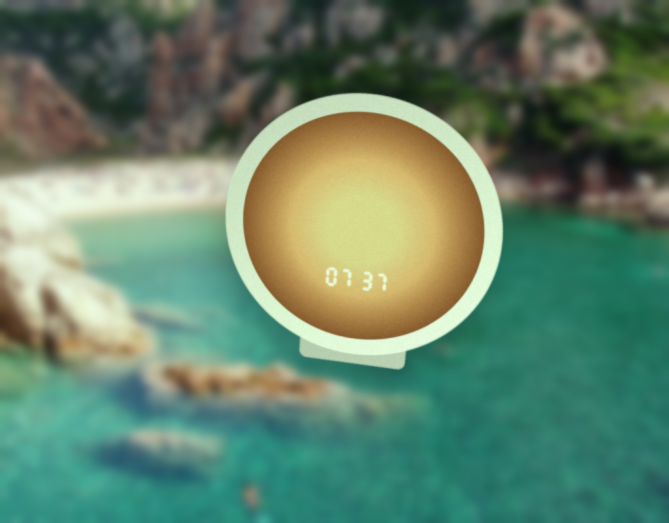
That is 7,37
